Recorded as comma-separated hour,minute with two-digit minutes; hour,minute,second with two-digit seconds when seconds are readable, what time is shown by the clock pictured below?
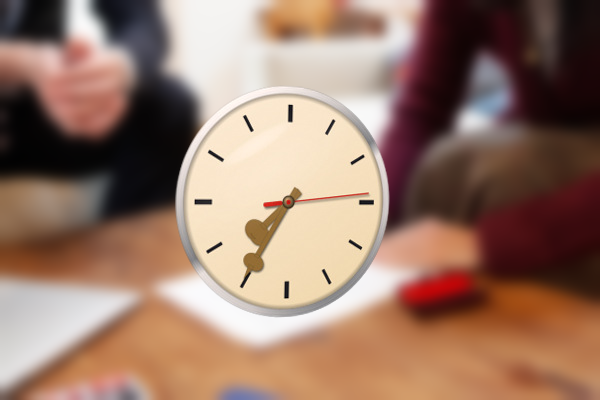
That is 7,35,14
